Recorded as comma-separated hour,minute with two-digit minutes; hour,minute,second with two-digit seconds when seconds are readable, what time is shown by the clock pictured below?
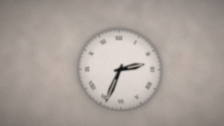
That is 2,34
